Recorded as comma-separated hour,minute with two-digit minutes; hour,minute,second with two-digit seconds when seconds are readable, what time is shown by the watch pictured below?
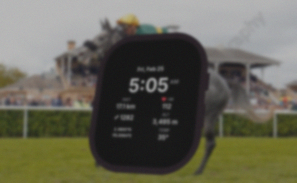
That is 5,05
